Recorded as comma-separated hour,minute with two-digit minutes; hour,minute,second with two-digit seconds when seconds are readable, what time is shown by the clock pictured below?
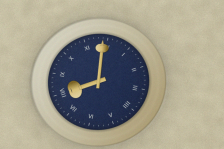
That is 7,59
